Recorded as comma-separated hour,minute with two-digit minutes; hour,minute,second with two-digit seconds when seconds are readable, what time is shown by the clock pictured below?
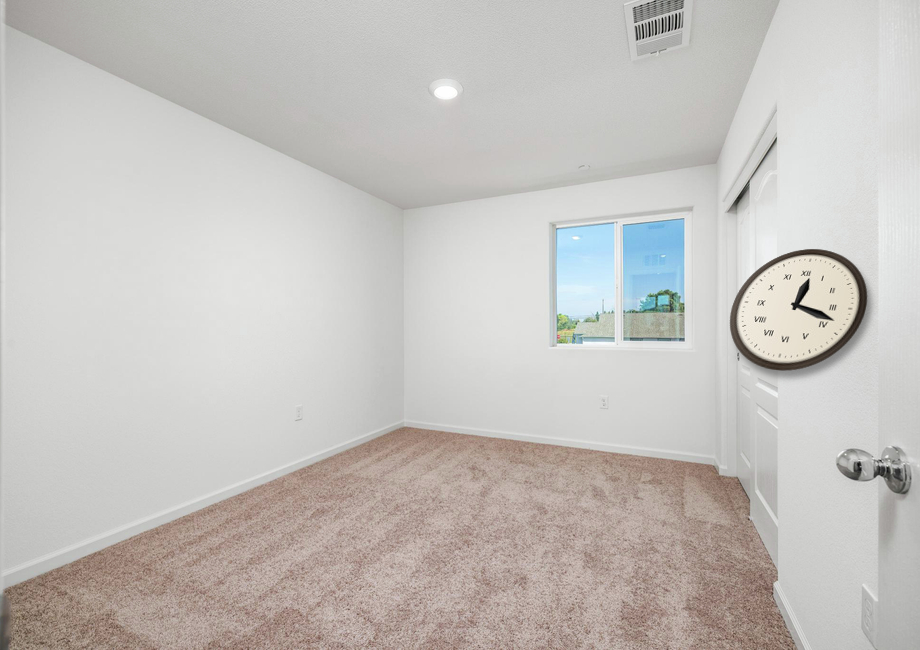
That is 12,18
